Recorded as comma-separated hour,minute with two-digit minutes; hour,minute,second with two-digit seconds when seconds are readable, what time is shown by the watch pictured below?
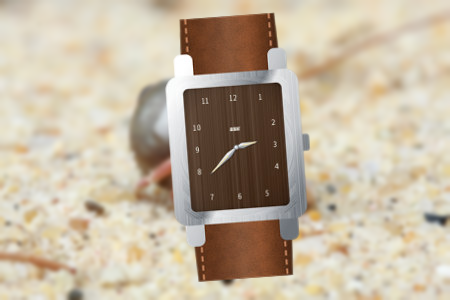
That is 2,38
